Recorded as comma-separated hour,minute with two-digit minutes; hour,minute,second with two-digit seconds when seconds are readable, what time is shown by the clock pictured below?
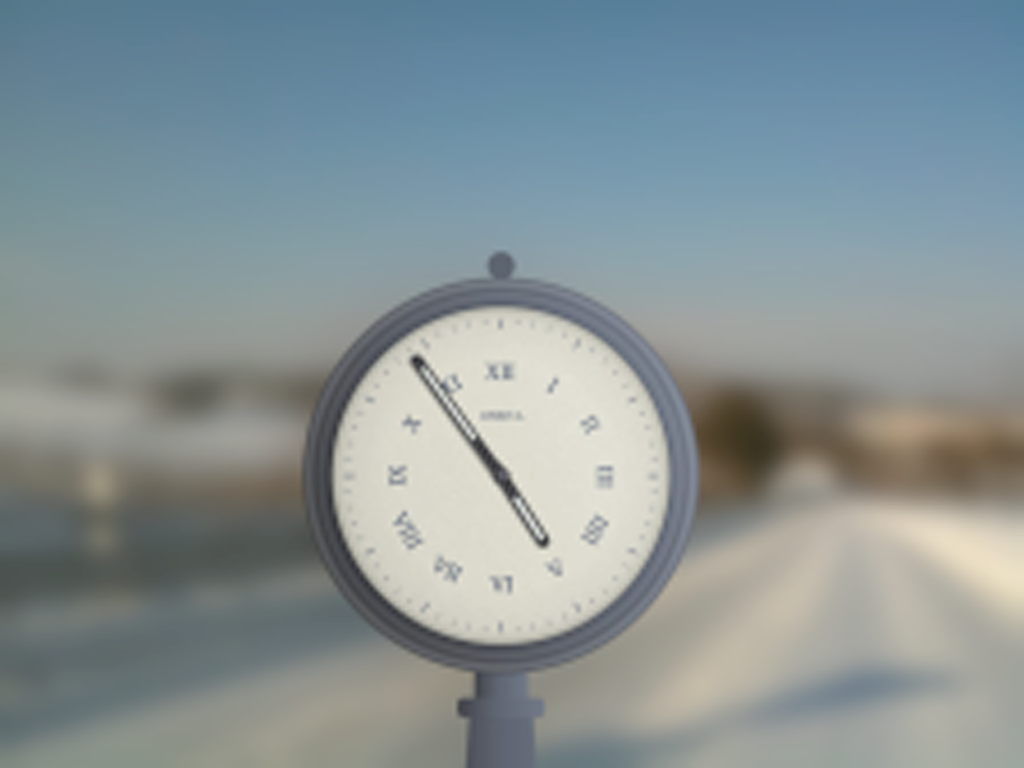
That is 4,54
